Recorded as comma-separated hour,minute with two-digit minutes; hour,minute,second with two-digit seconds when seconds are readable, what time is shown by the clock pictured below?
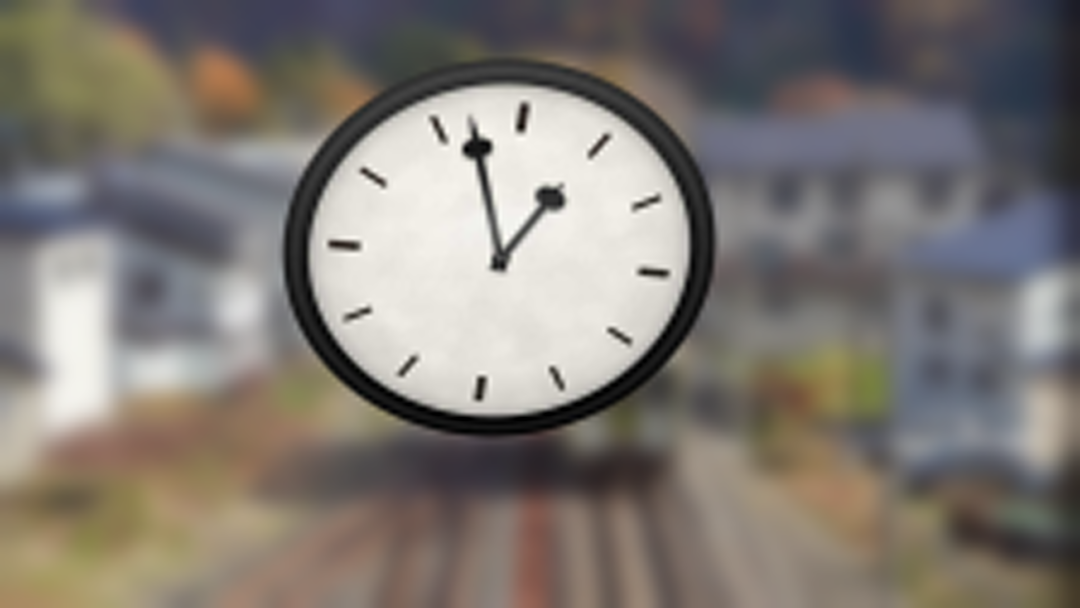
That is 12,57
